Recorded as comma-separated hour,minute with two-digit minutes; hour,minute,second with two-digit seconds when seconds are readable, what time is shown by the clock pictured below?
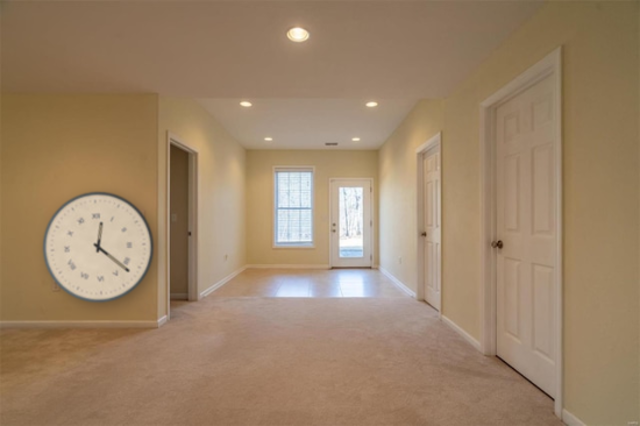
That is 12,22
